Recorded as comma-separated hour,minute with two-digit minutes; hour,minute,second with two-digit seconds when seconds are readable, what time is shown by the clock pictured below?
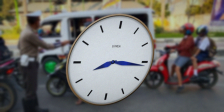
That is 8,16
